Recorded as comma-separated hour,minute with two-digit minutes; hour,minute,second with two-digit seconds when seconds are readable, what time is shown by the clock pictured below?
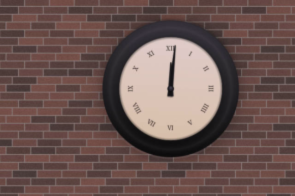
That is 12,01
